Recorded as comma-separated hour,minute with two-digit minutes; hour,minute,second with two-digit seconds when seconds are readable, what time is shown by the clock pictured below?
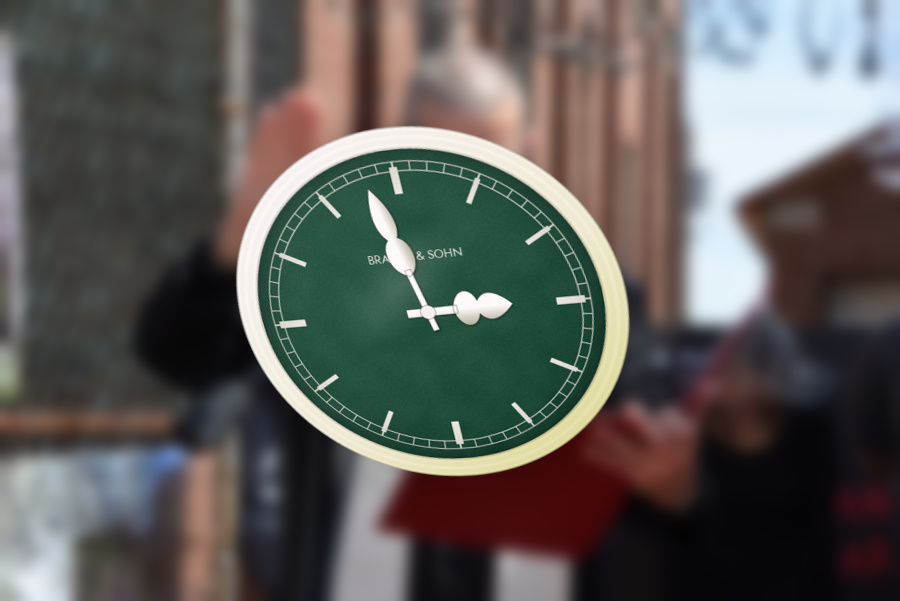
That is 2,58
